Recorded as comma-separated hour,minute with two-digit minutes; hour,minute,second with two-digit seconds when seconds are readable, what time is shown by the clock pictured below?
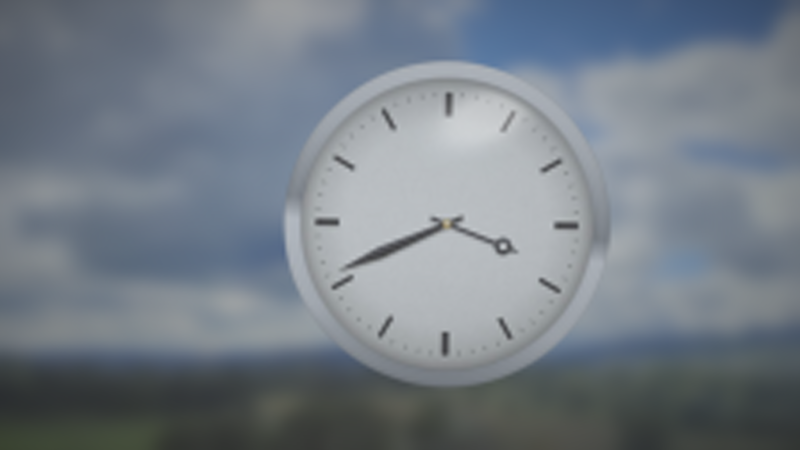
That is 3,41
